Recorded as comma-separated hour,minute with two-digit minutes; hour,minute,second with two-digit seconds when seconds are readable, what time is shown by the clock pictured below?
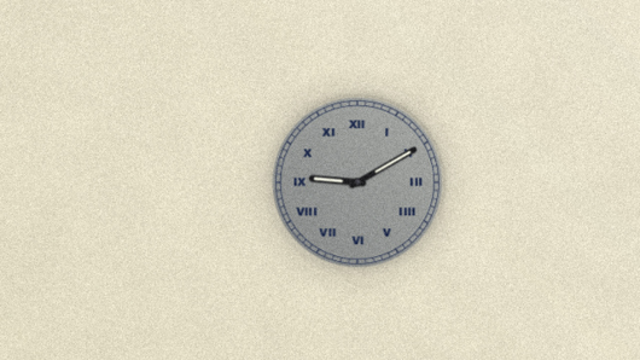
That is 9,10
